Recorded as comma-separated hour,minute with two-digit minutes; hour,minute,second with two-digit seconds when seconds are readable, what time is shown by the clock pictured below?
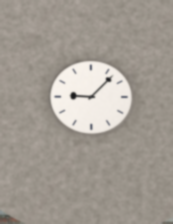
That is 9,07
